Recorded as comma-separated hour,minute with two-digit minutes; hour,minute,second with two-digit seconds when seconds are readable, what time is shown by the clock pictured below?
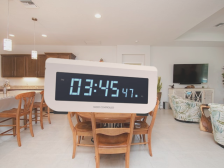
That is 3,45,47
